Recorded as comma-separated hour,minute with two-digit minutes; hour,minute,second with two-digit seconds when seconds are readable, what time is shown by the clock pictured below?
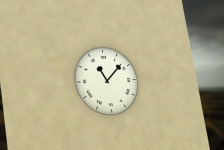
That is 11,08
